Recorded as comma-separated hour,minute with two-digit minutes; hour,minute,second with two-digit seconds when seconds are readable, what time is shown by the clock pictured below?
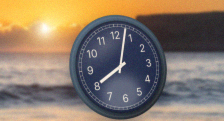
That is 8,03
